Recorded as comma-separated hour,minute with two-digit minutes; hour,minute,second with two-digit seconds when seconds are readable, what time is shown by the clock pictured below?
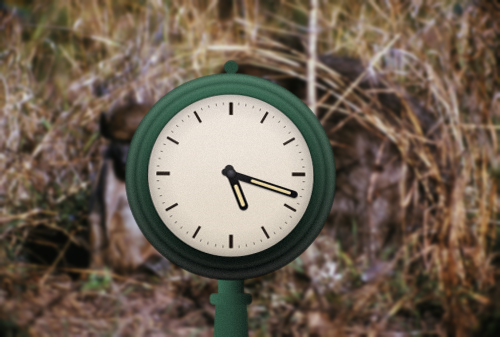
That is 5,18
